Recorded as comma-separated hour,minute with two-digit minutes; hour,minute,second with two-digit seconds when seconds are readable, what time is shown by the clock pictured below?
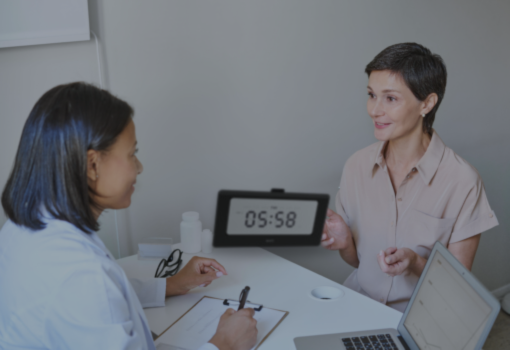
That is 5,58
